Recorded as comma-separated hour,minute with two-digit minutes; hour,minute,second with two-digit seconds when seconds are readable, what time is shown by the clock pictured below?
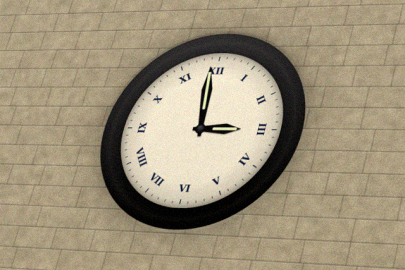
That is 2,59
